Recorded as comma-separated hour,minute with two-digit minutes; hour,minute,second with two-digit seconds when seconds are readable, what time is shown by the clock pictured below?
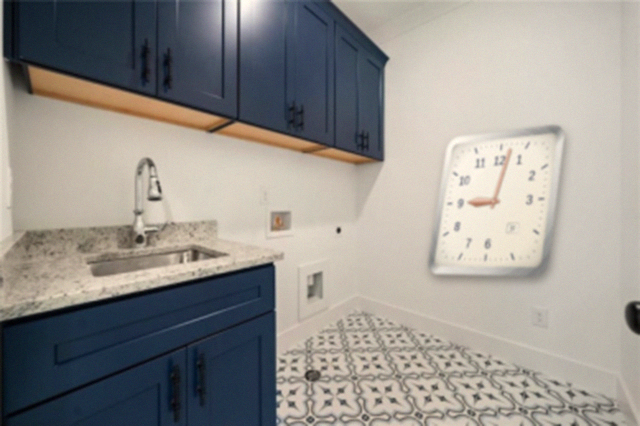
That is 9,02
